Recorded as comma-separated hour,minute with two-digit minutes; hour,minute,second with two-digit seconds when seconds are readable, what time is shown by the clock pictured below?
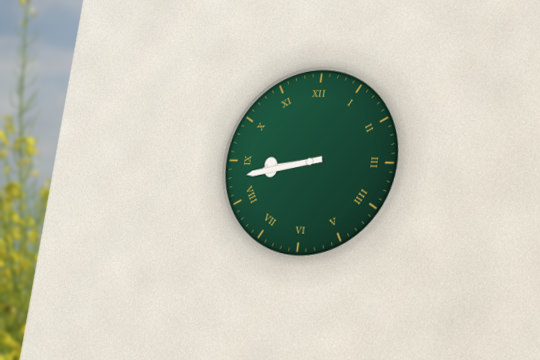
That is 8,43
